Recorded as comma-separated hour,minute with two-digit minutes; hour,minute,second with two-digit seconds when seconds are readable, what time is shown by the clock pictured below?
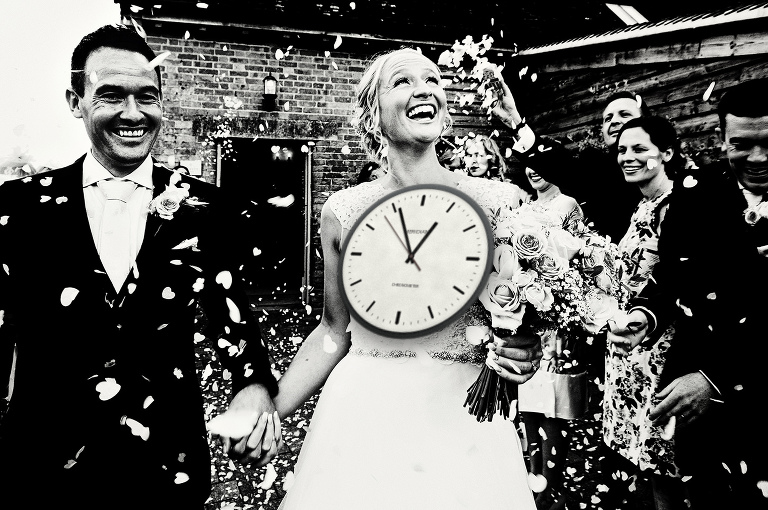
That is 12,55,53
